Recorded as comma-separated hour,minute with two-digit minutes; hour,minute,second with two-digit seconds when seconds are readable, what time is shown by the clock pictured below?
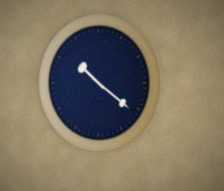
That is 10,21
